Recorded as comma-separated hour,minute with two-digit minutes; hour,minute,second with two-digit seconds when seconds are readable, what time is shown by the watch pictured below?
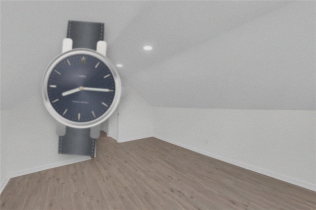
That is 8,15
